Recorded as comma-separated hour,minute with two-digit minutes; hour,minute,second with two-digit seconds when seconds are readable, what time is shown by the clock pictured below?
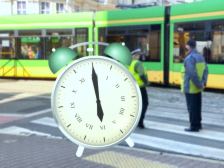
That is 6,00
